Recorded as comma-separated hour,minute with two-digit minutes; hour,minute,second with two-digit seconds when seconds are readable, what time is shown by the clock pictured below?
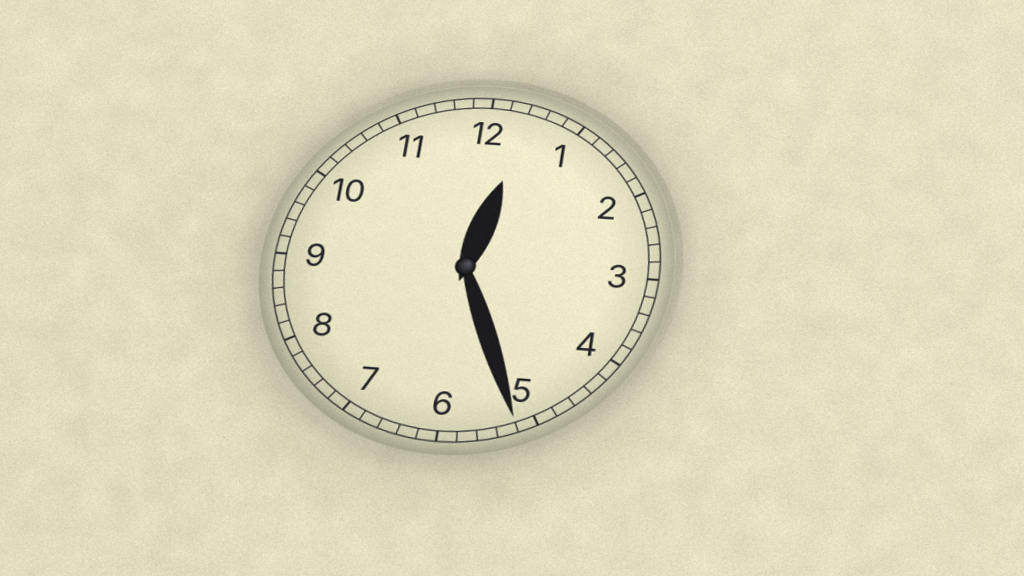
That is 12,26
